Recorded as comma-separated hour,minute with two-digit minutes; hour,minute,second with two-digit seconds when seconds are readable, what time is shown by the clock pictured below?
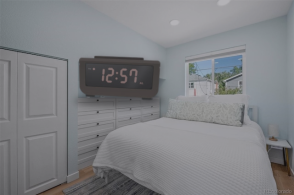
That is 12,57
